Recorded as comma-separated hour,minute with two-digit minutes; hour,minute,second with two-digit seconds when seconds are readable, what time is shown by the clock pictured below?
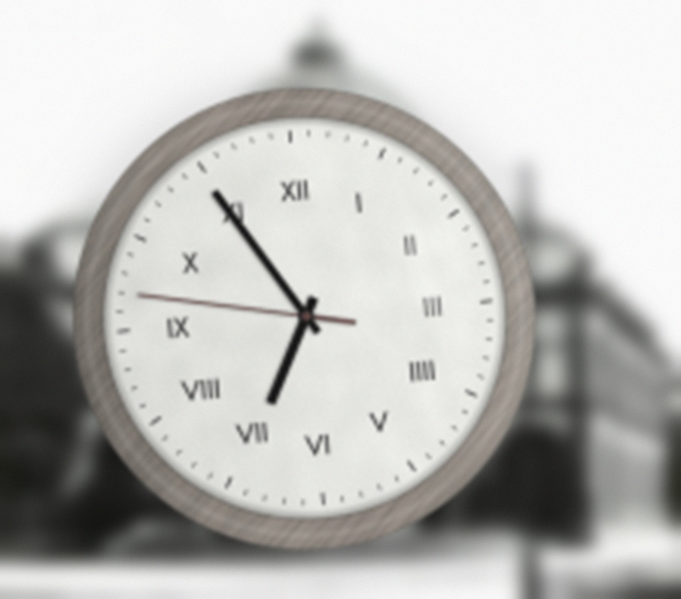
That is 6,54,47
